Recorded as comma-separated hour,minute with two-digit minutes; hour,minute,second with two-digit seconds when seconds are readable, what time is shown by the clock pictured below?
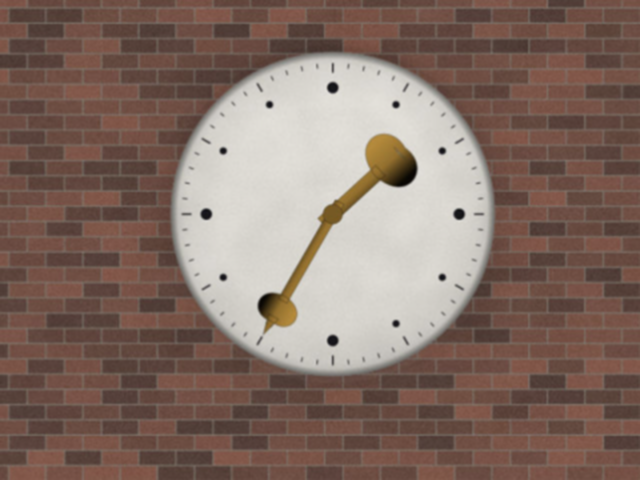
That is 1,35
